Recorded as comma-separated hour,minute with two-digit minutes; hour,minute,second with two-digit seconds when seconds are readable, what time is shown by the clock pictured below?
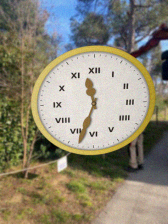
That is 11,33
